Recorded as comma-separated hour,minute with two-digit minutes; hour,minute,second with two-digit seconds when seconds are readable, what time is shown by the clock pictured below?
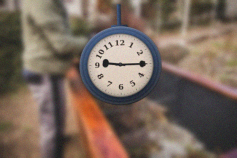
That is 9,15
